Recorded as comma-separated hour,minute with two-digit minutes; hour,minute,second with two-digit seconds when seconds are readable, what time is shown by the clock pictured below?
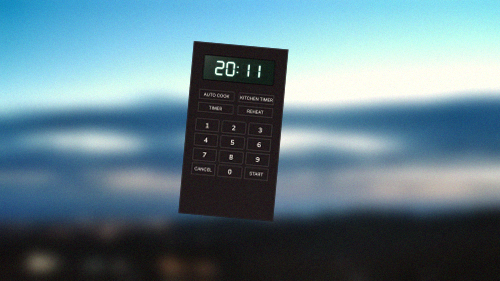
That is 20,11
